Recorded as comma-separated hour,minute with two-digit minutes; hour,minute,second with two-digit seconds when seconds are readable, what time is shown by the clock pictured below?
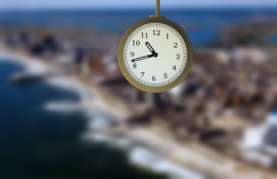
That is 10,42
